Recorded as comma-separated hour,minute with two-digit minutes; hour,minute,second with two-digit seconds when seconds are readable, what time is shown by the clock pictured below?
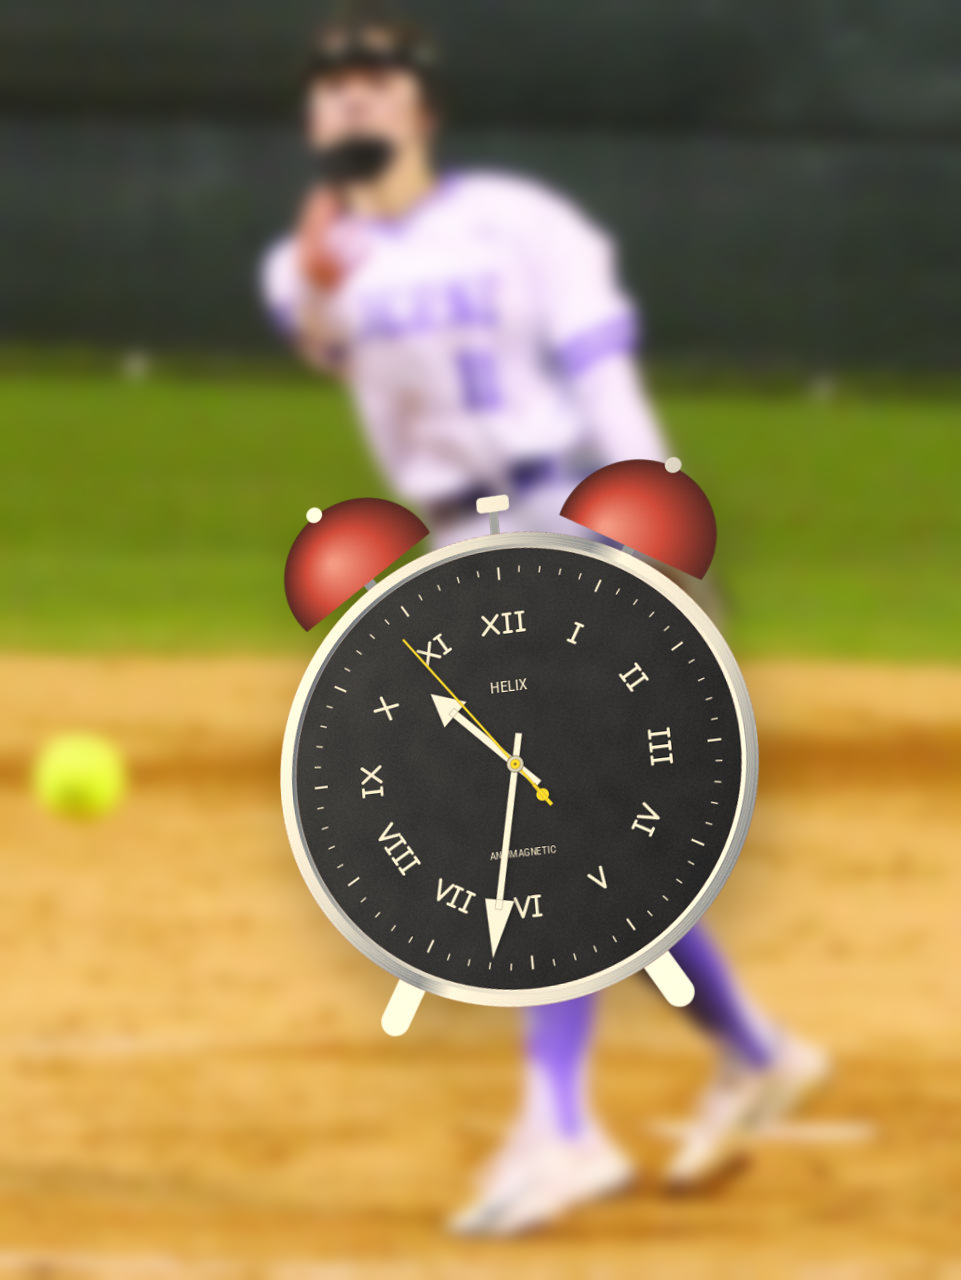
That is 10,31,54
